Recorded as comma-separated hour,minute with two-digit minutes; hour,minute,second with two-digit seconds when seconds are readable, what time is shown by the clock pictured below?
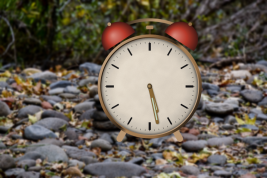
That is 5,28
